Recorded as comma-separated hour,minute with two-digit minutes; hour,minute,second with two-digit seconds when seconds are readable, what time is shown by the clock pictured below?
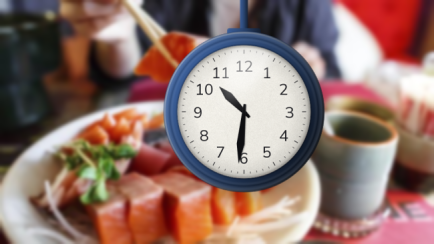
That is 10,31
